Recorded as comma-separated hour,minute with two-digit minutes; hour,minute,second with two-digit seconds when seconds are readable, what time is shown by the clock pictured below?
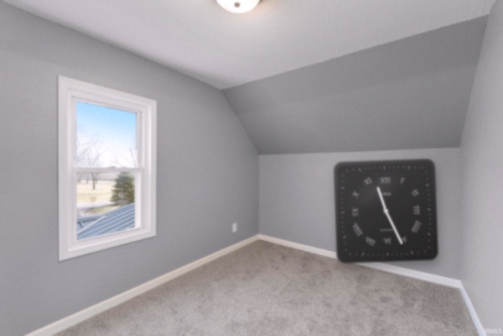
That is 11,26
